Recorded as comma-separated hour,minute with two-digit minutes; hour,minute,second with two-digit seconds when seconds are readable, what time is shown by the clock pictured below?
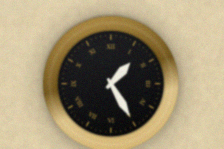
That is 1,25
